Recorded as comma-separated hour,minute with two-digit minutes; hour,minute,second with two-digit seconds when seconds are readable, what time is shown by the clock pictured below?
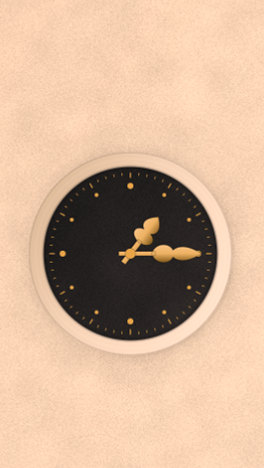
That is 1,15
